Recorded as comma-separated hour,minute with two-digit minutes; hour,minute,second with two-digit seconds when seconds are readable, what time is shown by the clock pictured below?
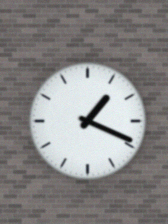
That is 1,19
